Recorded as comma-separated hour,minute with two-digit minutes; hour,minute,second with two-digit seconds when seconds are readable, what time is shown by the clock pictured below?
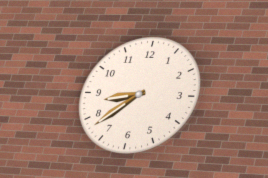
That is 8,38
